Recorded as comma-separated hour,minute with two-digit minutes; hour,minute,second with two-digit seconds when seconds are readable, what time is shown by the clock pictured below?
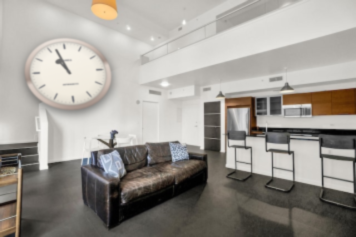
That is 10,57
